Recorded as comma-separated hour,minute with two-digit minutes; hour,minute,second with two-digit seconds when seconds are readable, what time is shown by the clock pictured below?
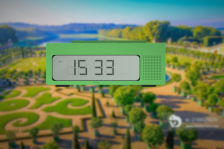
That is 15,33
